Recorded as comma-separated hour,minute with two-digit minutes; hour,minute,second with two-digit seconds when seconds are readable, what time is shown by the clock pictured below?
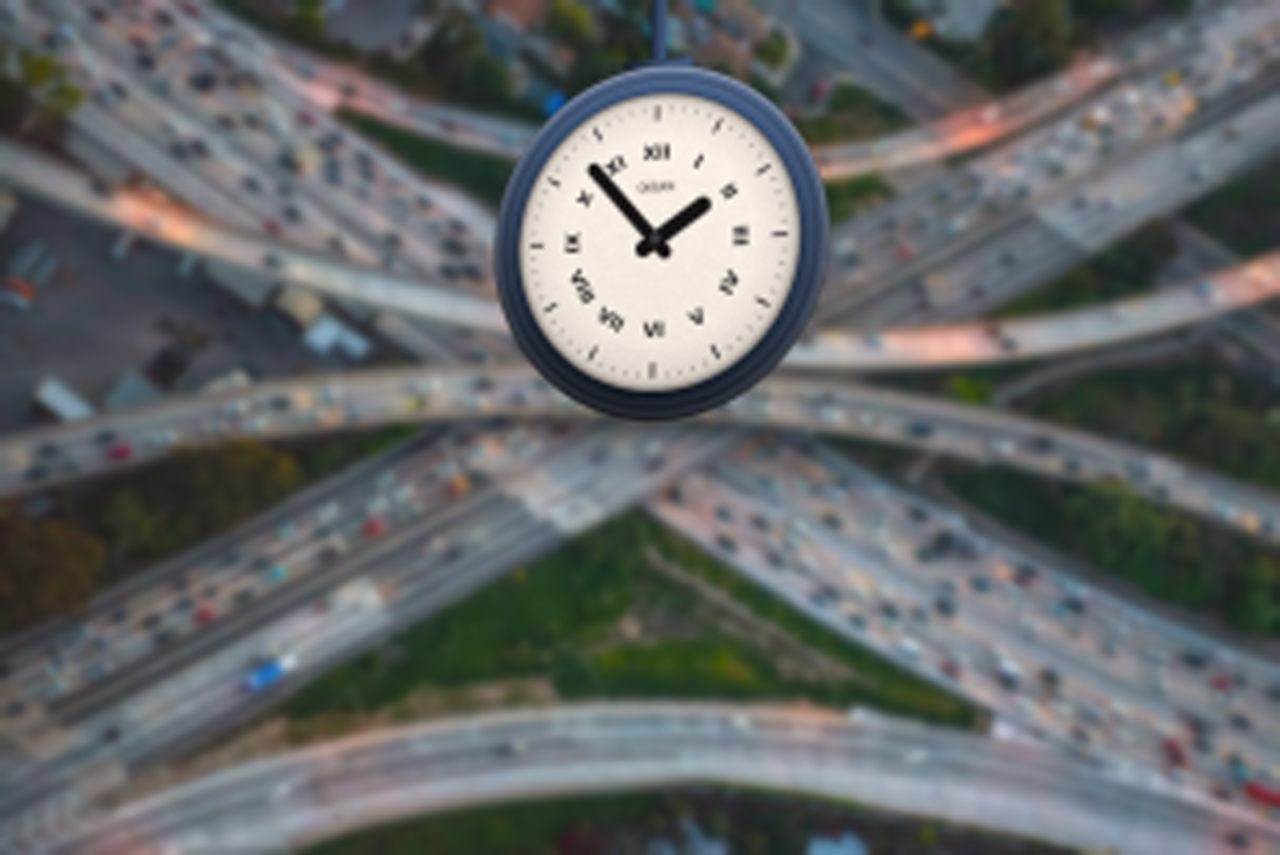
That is 1,53
